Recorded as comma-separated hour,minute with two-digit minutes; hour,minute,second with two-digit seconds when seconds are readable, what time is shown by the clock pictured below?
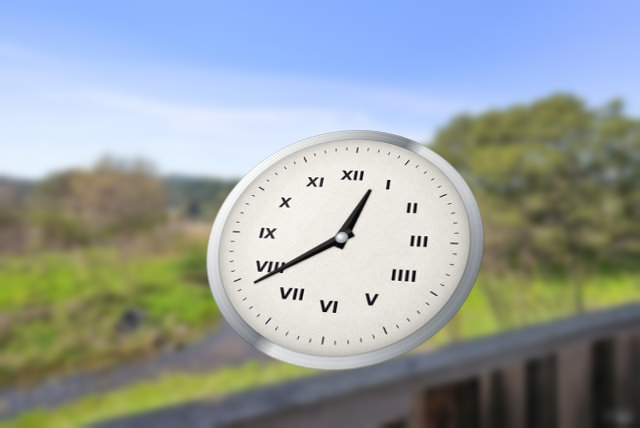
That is 12,39
